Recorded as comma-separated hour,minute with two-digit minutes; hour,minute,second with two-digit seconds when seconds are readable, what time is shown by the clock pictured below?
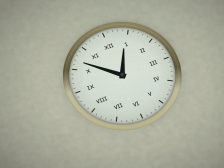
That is 12,52
